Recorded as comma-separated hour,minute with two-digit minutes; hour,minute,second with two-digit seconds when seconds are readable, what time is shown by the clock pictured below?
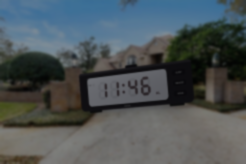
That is 11,46
